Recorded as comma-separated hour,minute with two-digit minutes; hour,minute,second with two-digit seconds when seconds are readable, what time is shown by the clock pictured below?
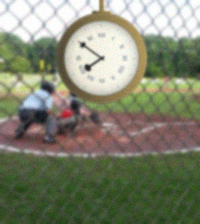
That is 7,51
